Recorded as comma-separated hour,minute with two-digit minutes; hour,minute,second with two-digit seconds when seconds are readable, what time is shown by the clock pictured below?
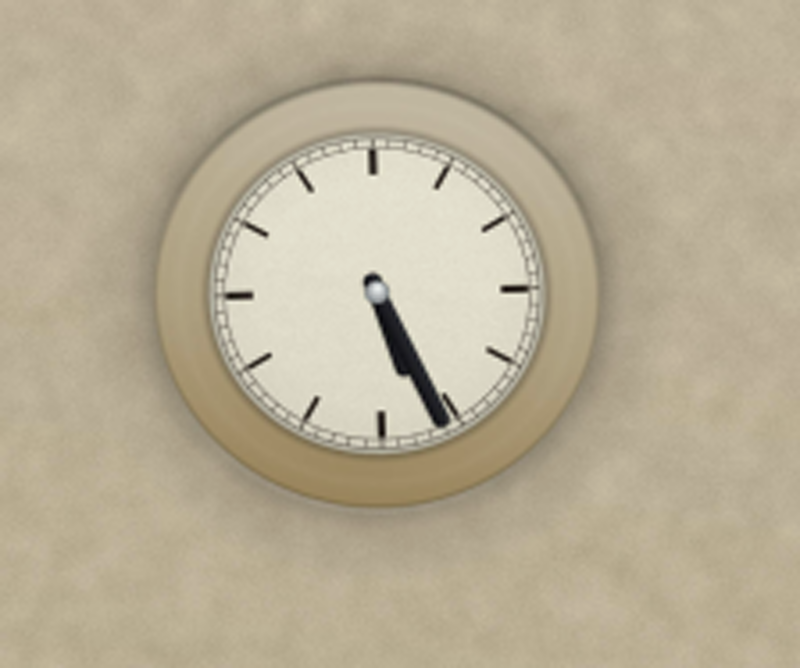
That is 5,26
